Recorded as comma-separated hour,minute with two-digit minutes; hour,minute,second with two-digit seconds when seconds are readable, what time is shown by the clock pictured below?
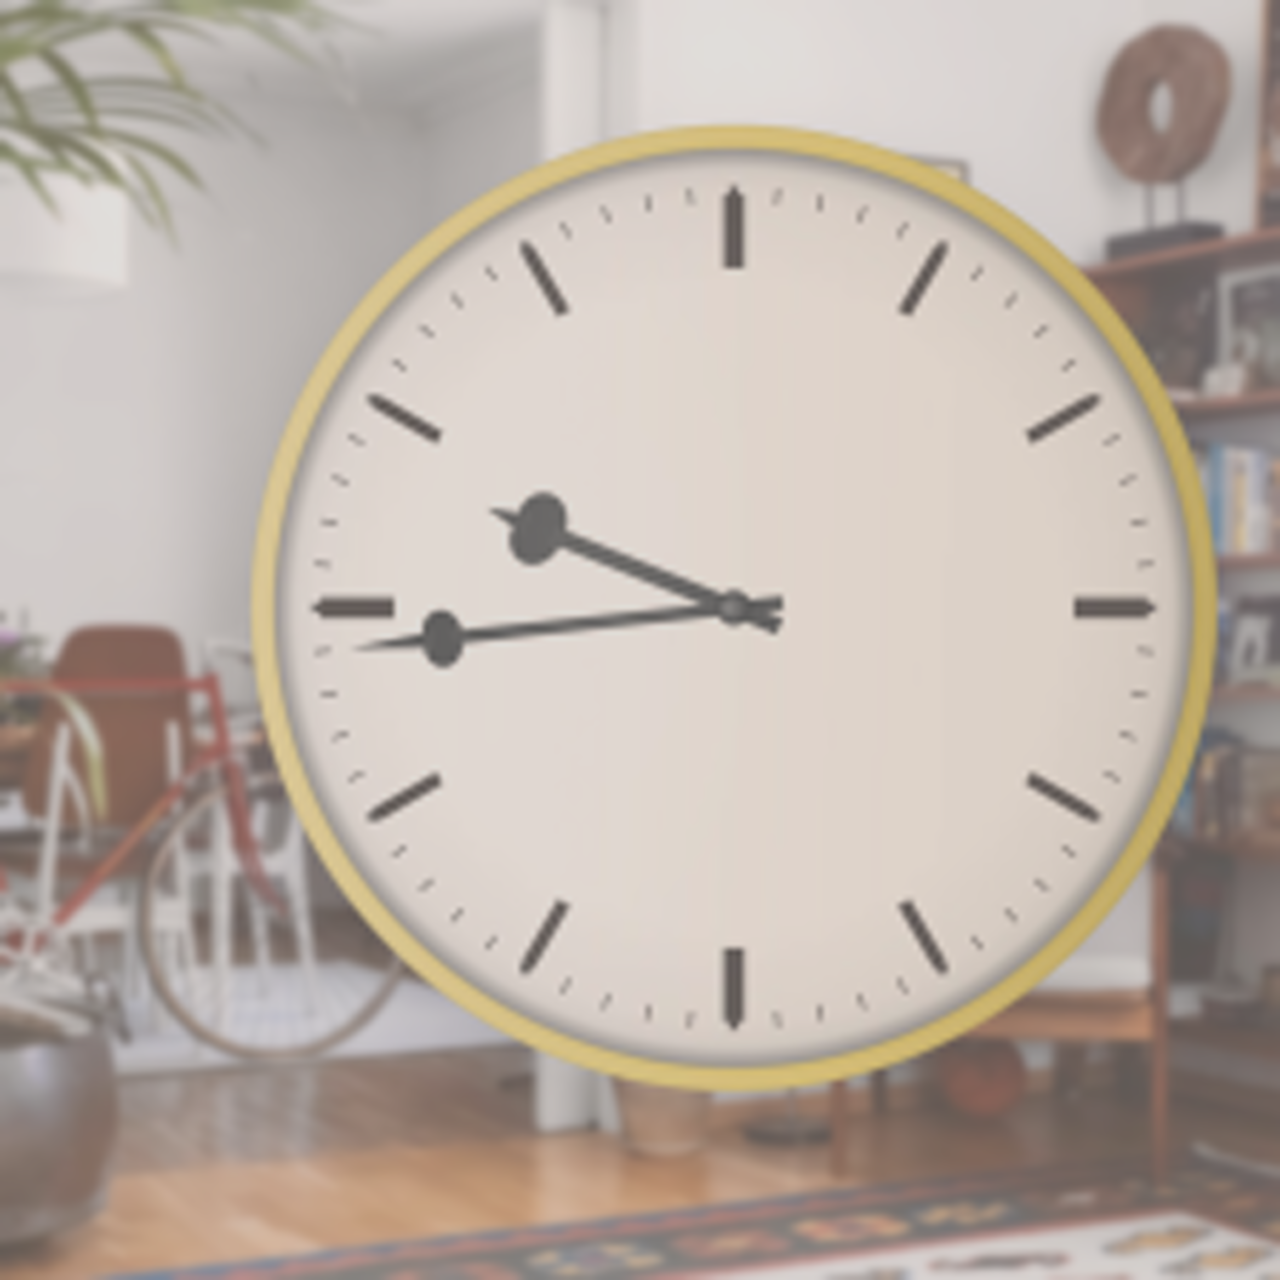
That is 9,44
